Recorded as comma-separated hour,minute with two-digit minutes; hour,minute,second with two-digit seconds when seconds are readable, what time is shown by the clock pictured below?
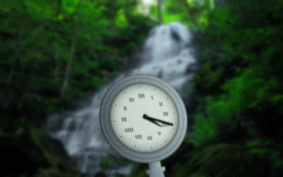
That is 4,19
